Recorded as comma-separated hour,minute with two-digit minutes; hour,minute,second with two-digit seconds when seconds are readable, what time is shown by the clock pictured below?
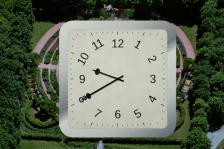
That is 9,40
